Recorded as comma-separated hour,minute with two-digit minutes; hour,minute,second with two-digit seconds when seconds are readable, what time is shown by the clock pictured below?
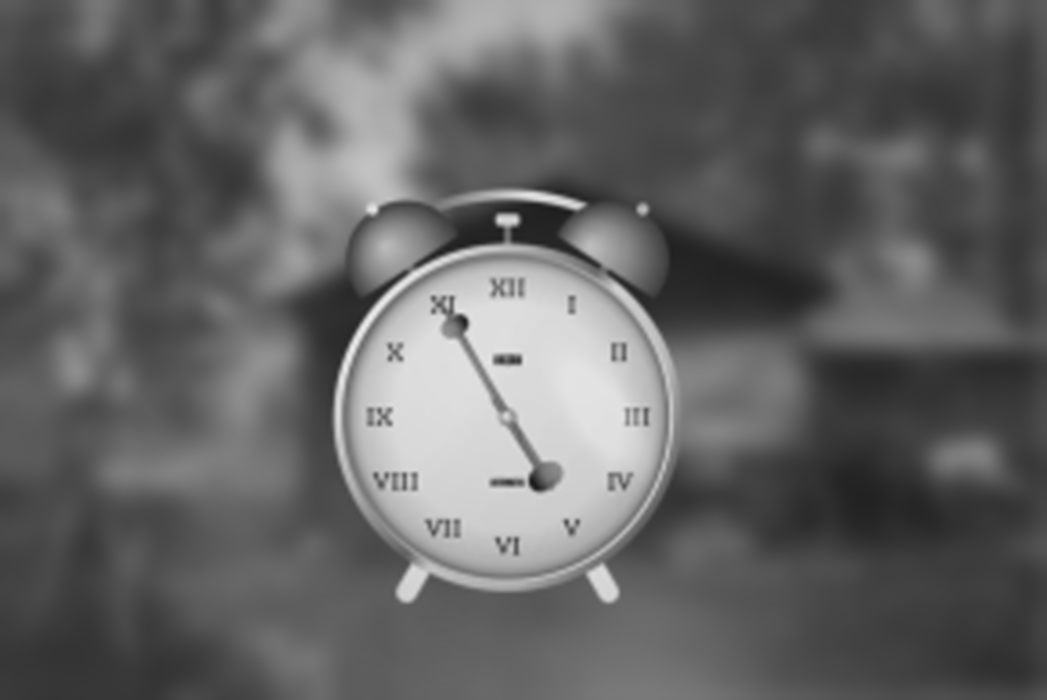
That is 4,55
